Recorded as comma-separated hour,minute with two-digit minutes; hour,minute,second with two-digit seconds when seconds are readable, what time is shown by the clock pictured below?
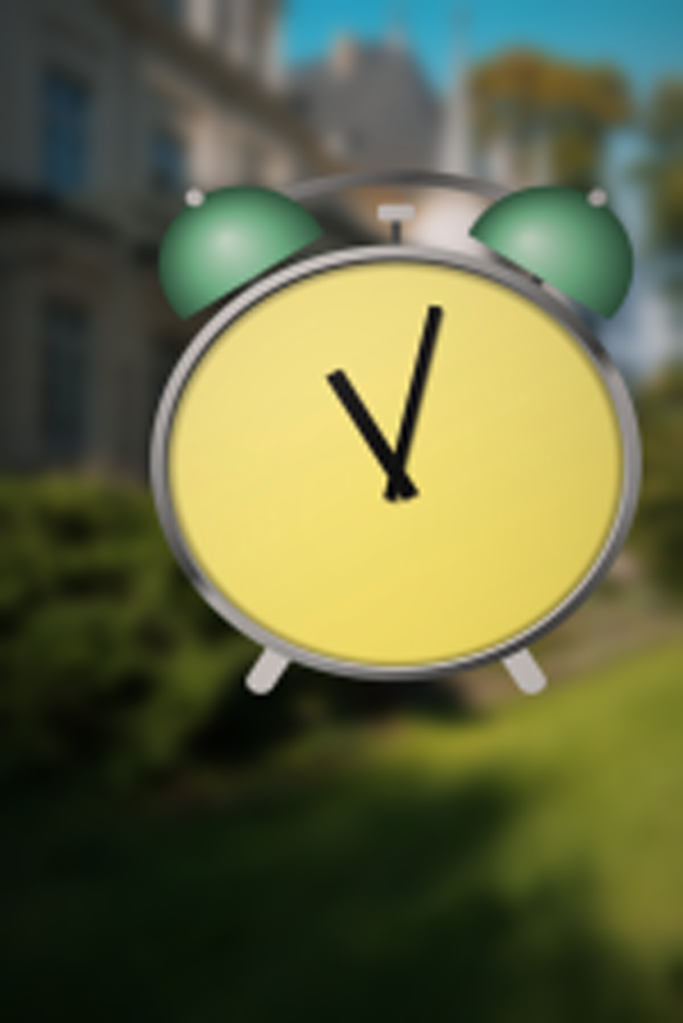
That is 11,02
